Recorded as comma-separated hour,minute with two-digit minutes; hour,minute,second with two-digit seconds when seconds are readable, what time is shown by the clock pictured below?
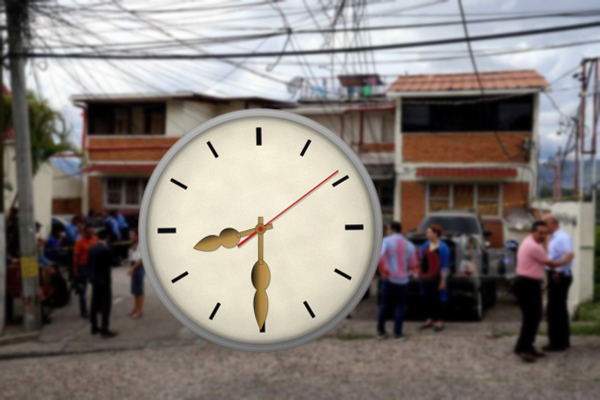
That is 8,30,09
